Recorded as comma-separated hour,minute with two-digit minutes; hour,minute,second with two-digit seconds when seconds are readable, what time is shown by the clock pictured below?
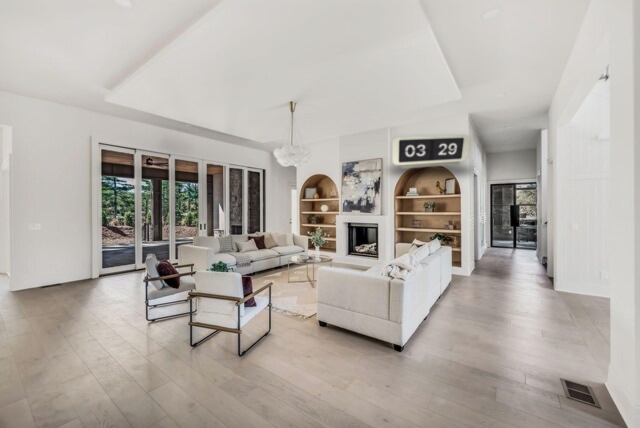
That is 3,29
